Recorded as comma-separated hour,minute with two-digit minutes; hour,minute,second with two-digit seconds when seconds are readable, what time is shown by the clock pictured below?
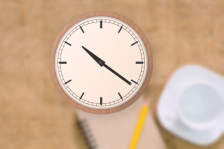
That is 10,21
